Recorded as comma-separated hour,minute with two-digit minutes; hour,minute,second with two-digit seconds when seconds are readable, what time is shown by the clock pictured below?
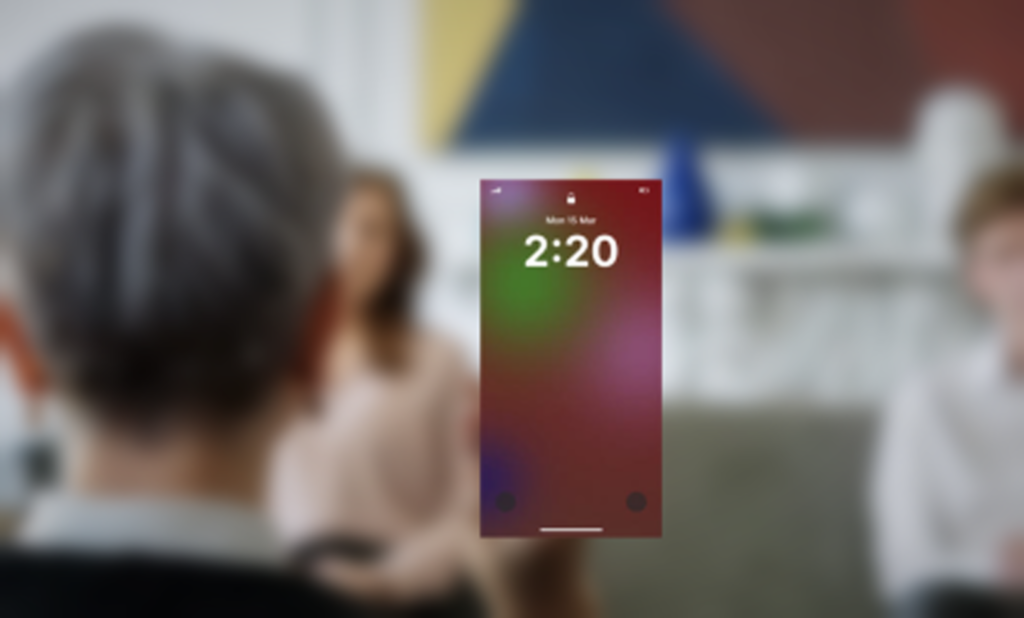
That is 2,20
